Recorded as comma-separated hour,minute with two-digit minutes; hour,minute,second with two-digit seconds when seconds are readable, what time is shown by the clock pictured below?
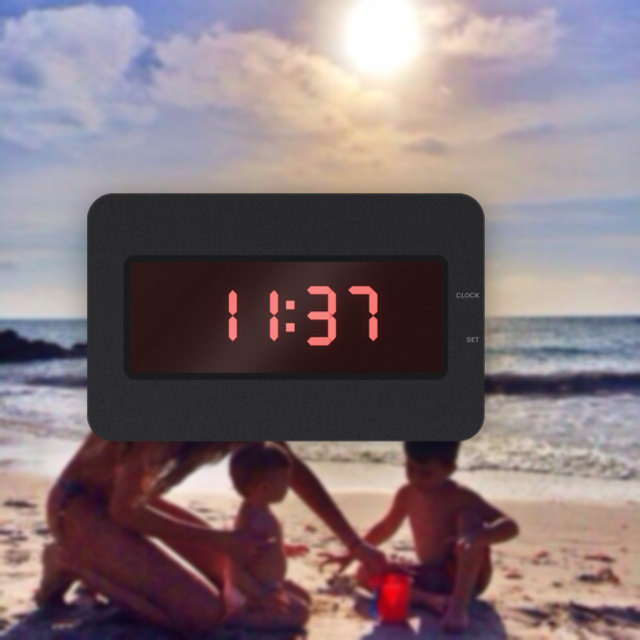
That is 11,37
